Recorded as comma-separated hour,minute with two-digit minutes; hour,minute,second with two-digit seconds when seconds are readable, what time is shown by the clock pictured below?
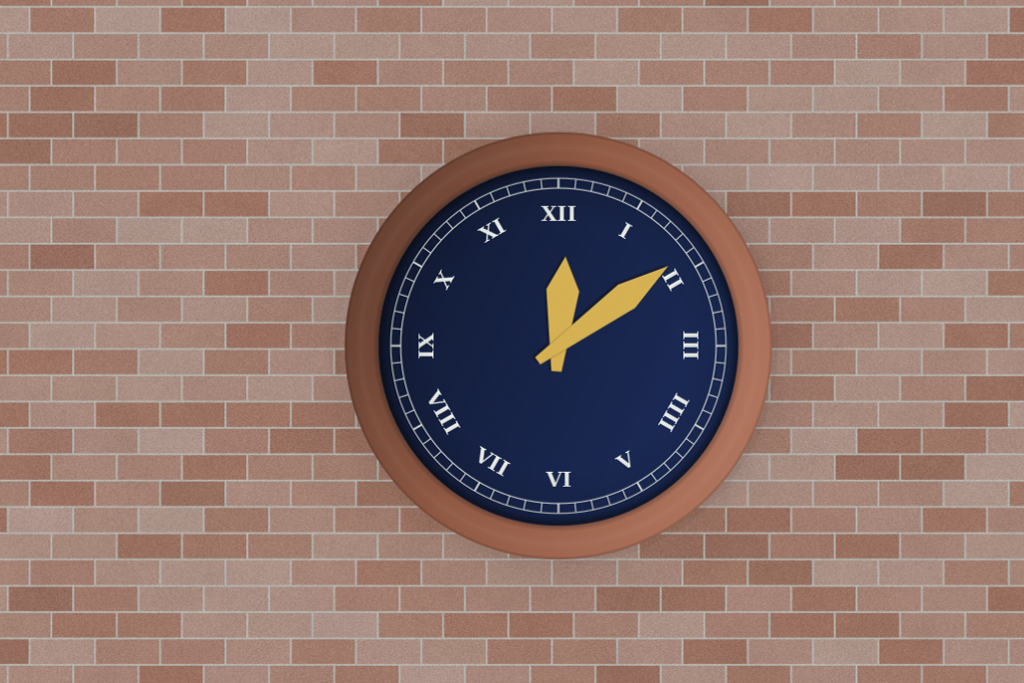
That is 12,09
